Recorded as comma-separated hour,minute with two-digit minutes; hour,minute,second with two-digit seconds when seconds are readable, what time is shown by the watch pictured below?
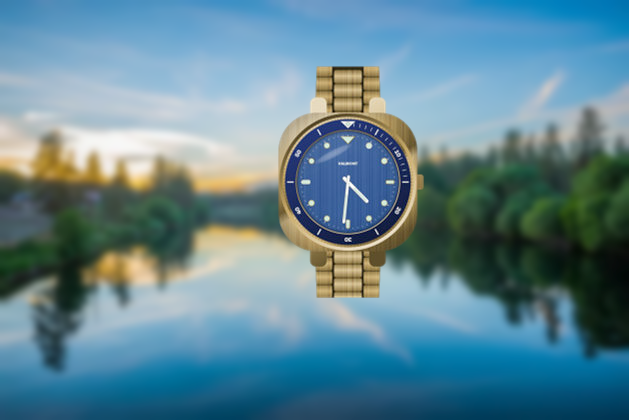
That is 4,31
